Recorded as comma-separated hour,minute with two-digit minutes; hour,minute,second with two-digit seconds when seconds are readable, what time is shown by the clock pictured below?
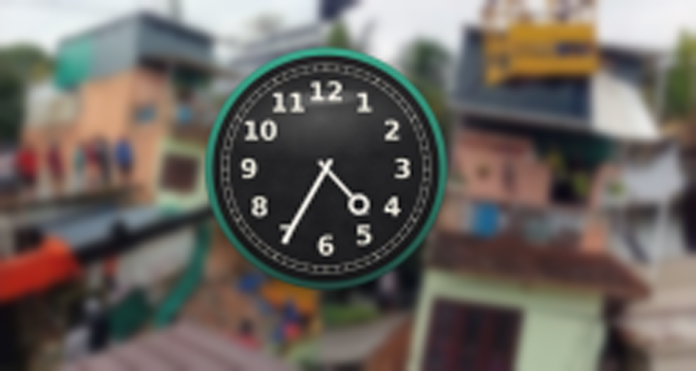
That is 4,35
